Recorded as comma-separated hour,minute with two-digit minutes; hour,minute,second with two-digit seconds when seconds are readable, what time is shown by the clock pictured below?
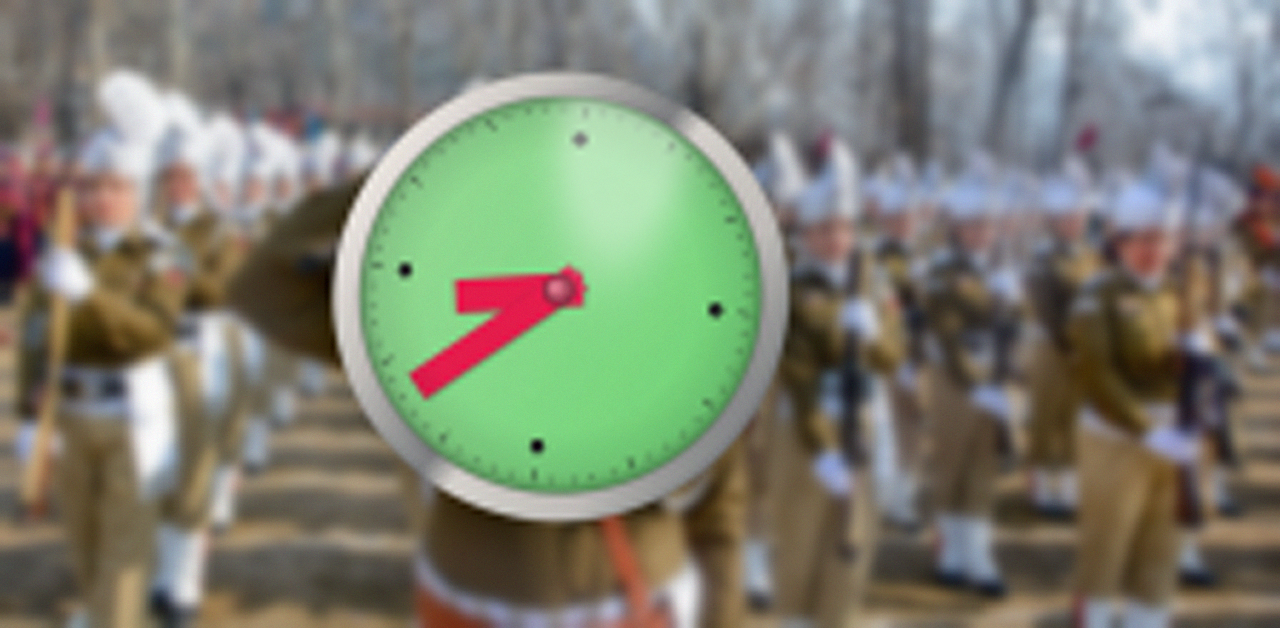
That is 8,38
